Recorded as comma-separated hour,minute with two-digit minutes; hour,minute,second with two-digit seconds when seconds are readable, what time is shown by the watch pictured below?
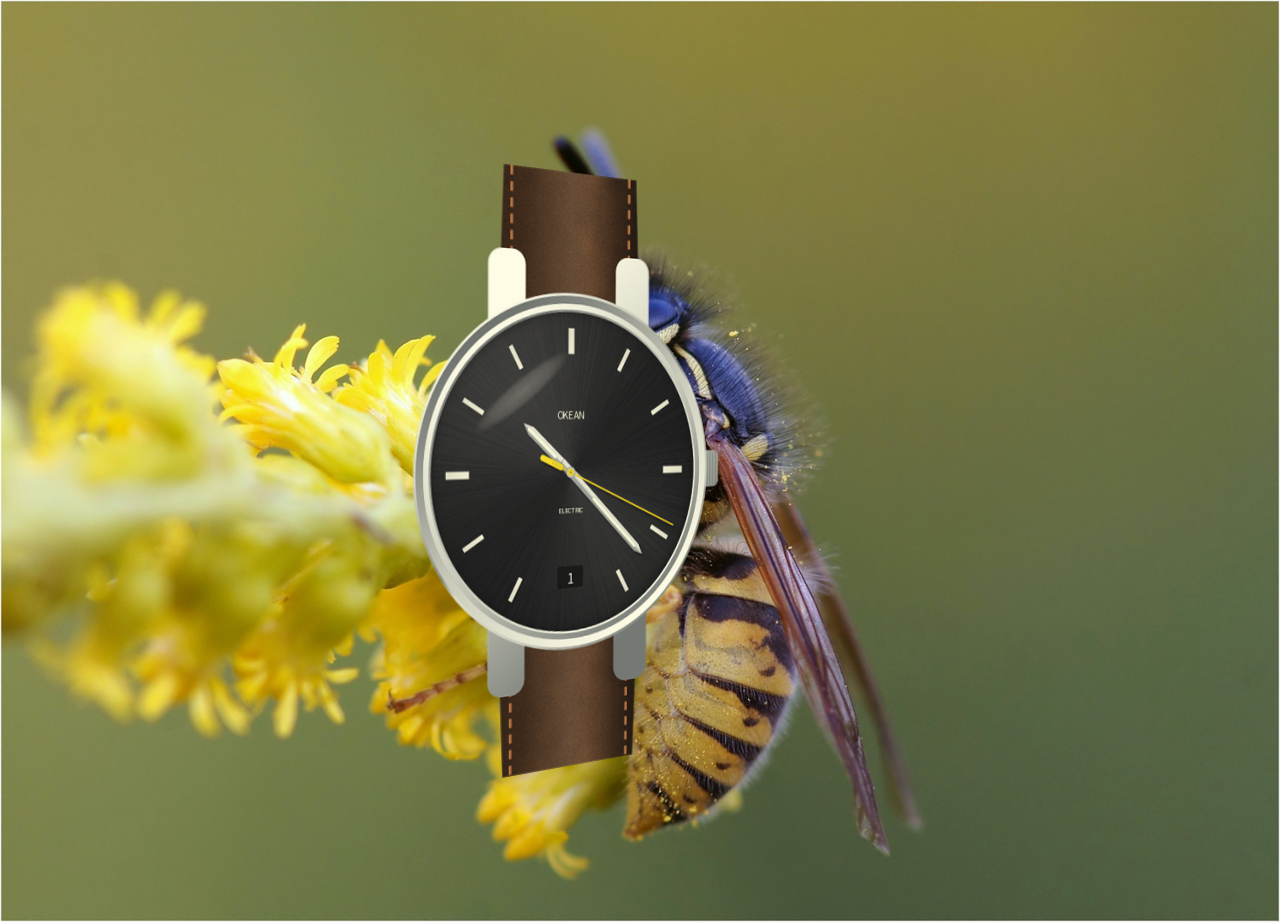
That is 10,22,19
